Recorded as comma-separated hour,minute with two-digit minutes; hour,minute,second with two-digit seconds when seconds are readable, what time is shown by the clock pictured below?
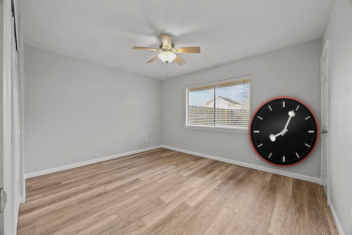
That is 8,04
